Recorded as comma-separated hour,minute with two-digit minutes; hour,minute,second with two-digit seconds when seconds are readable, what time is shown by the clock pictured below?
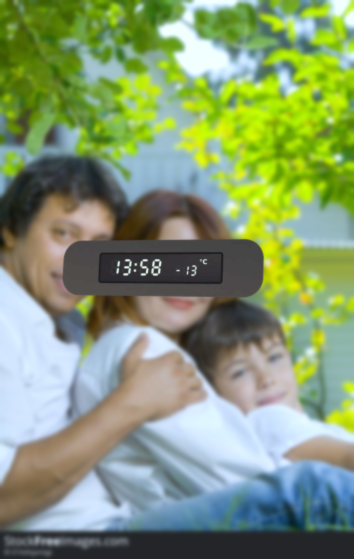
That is 13,58
